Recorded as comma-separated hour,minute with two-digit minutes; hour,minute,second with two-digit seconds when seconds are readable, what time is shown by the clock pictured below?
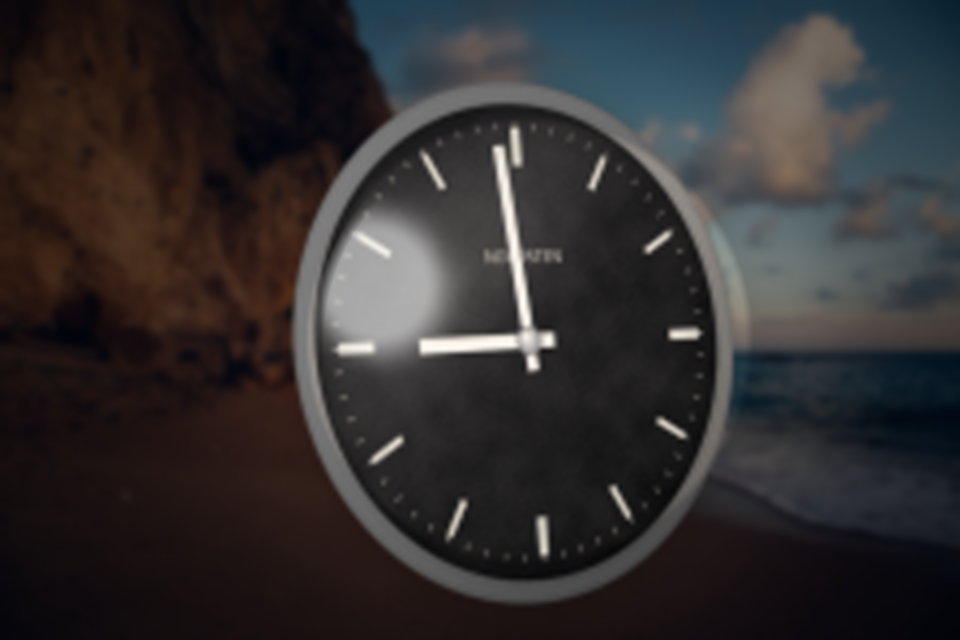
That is 8,59
